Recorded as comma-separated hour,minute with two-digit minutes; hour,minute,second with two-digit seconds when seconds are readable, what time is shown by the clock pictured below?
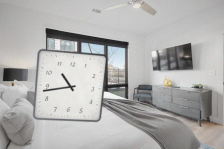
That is 10,43
